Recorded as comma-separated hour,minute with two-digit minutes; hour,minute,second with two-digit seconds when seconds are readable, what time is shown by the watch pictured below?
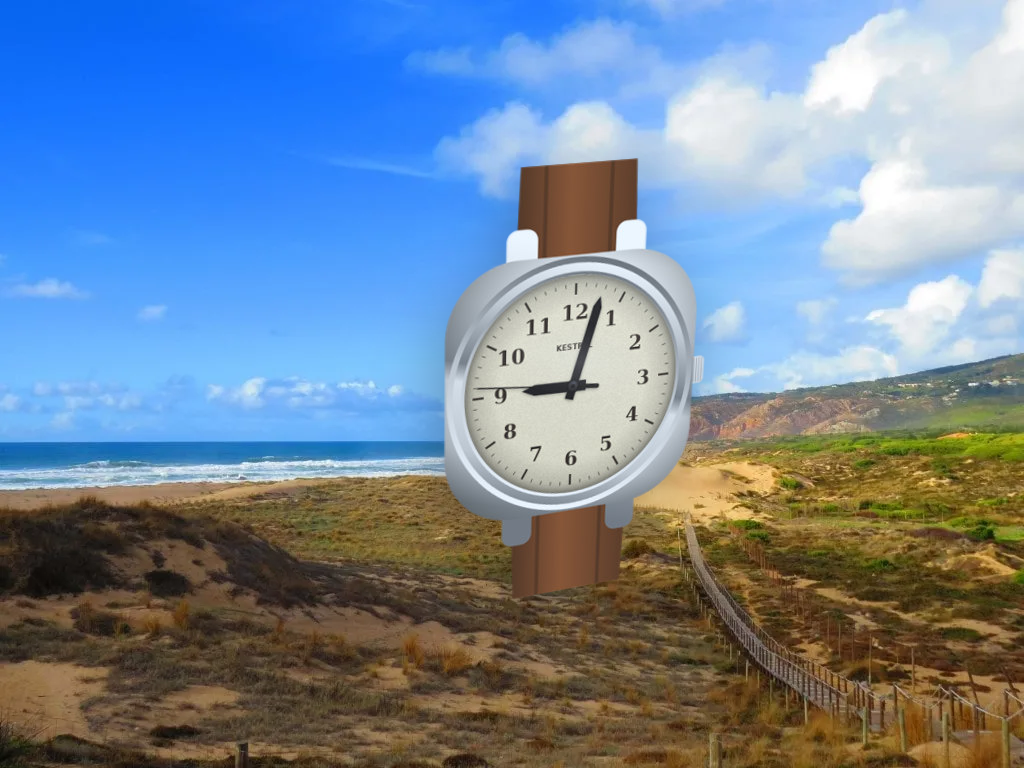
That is 9,02,46
